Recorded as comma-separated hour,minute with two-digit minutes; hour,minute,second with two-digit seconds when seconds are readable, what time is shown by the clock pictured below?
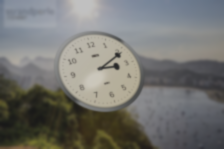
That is 3,11
